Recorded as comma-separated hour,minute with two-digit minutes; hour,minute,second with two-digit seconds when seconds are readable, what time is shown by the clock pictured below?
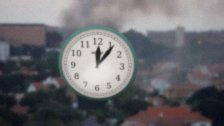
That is 12,06
